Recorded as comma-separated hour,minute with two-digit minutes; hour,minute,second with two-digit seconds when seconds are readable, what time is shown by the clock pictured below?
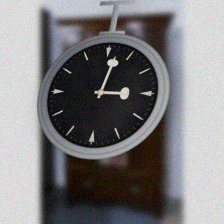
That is 3,02
